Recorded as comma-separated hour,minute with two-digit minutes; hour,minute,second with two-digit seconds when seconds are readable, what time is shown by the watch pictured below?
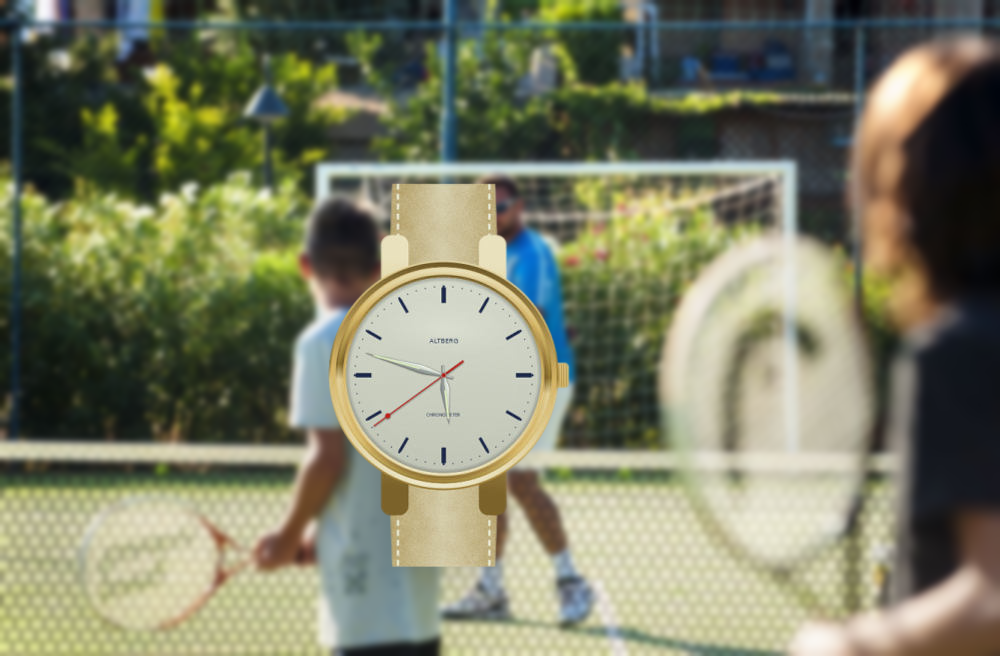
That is 5,47,39
